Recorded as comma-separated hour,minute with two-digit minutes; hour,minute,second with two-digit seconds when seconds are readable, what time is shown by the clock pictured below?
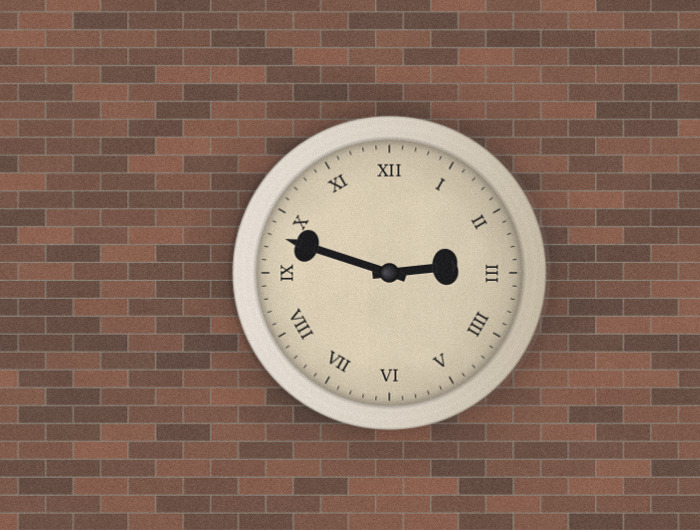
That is 2,48
